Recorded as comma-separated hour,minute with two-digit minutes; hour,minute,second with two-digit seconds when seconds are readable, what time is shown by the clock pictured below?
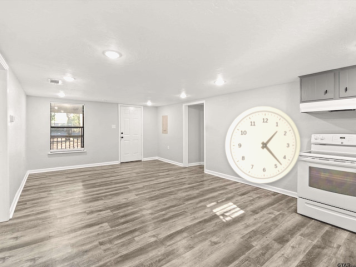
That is 1,23
